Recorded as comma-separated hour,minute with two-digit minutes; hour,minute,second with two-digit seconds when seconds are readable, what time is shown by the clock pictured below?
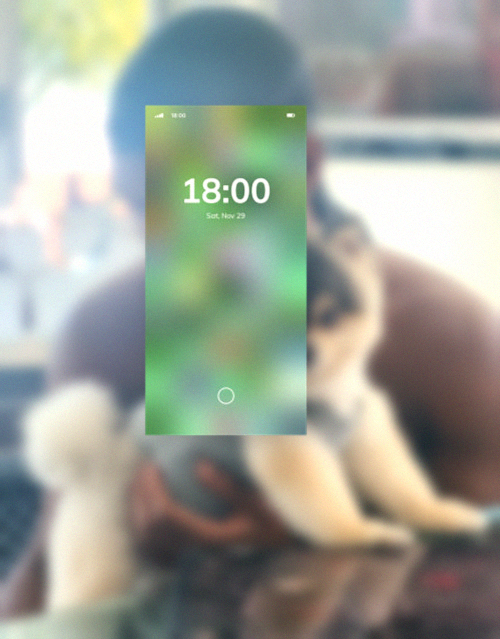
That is 18,00
